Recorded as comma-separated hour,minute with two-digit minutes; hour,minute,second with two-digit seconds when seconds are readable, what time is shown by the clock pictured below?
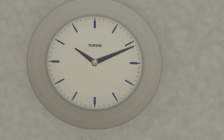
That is 10,11
